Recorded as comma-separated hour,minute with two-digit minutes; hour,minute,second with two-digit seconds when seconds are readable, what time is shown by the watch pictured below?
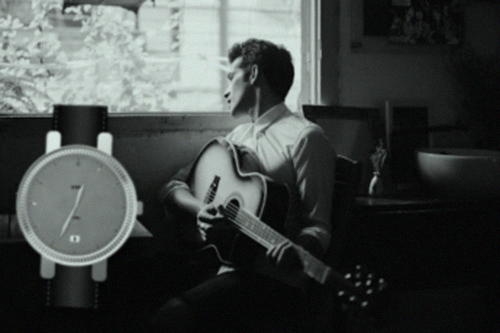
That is 12,34
